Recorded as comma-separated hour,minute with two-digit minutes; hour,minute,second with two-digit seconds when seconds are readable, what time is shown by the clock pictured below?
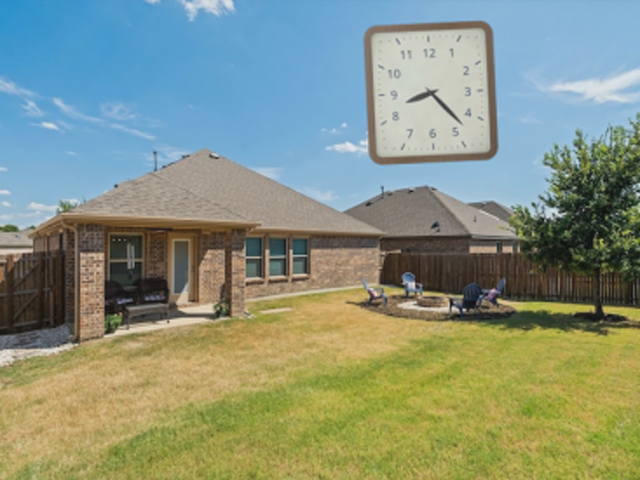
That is 8,23
